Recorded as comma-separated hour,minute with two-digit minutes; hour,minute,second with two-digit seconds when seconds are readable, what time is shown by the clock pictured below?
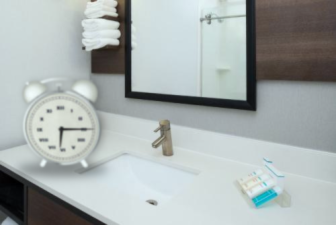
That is 6,15
